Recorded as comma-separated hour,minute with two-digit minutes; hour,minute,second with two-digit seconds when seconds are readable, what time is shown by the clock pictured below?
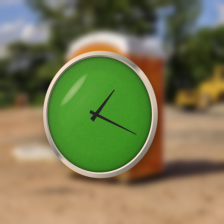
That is 1,19
